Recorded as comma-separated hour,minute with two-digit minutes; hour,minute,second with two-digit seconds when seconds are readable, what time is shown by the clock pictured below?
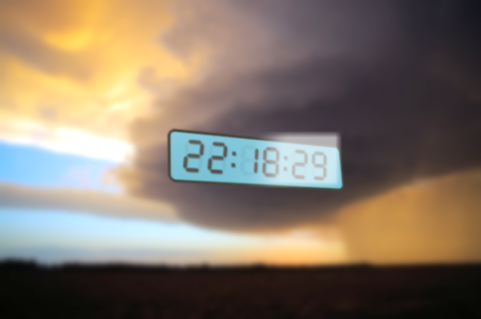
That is 22,18,29
